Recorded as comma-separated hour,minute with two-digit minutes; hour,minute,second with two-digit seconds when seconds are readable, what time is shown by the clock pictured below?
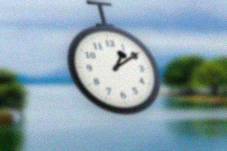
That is 1,10
